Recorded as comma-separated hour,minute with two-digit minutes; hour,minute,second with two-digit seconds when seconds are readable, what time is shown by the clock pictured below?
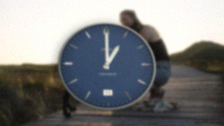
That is 1,00
